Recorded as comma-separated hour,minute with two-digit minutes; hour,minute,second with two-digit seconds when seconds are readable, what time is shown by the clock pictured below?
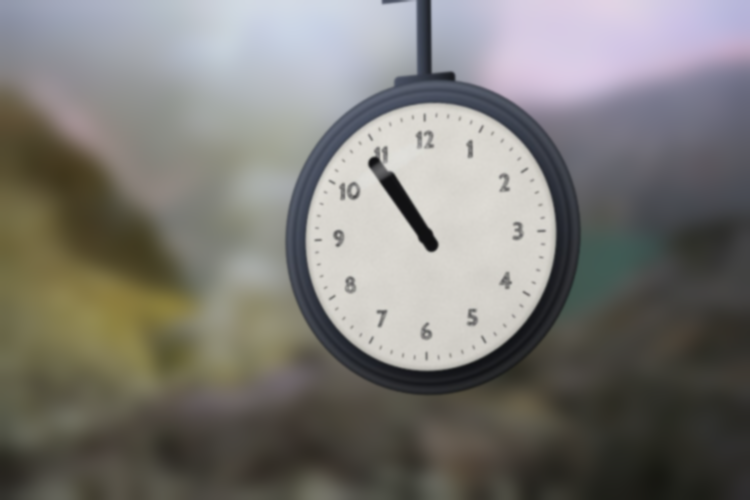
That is 10,54
